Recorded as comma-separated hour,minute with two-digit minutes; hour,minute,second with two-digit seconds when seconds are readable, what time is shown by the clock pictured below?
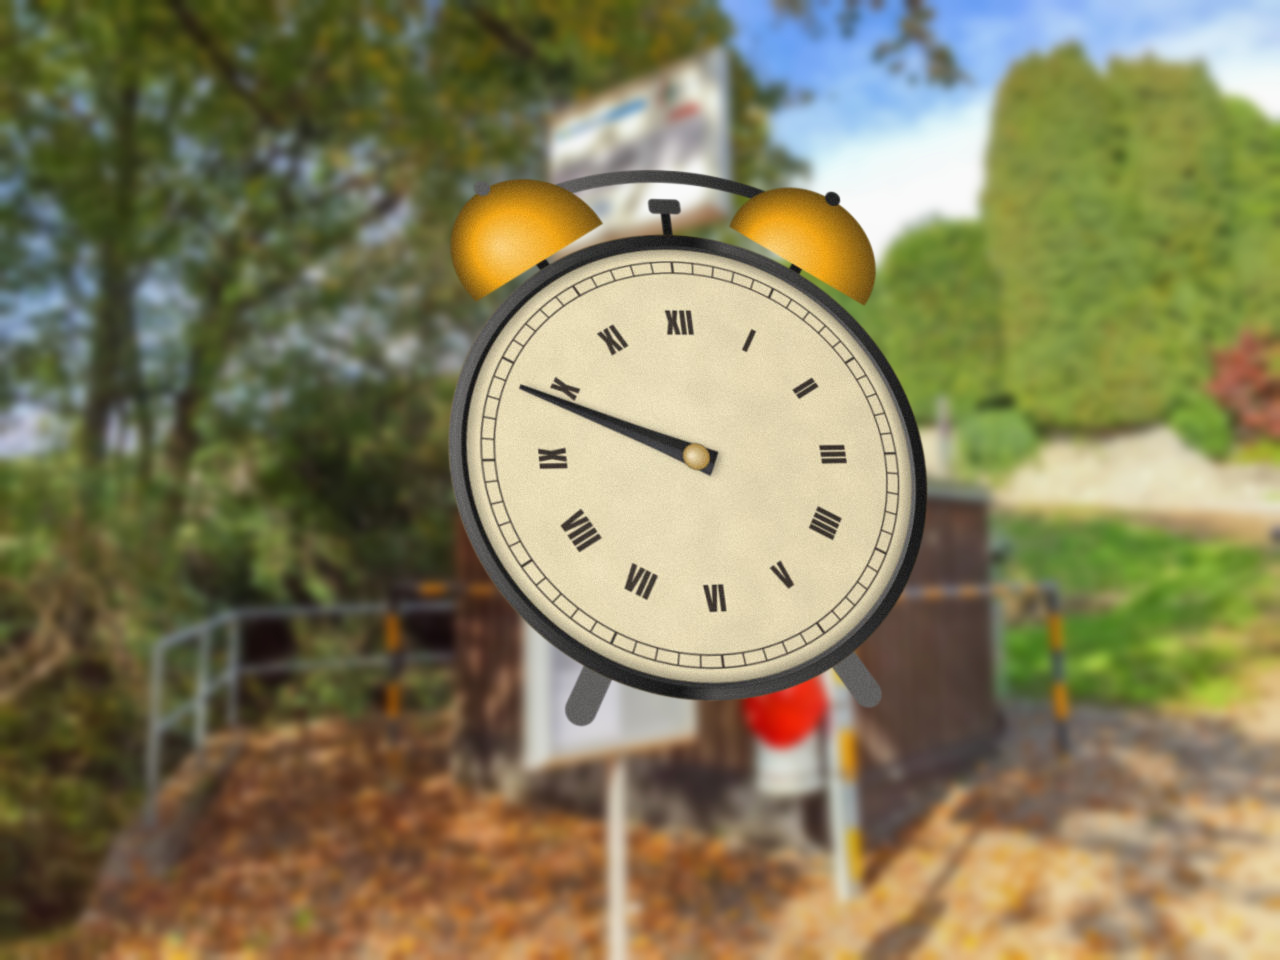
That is 9,49
